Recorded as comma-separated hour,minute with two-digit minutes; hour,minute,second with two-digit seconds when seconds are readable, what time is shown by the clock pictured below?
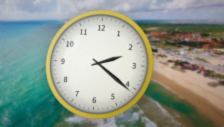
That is 2,21
